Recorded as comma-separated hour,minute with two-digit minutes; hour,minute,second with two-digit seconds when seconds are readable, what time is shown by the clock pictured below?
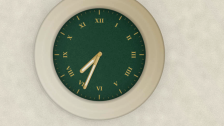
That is 7,34
